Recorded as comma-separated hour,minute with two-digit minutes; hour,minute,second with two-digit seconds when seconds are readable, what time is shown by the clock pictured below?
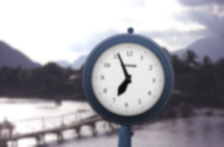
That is 6,56
